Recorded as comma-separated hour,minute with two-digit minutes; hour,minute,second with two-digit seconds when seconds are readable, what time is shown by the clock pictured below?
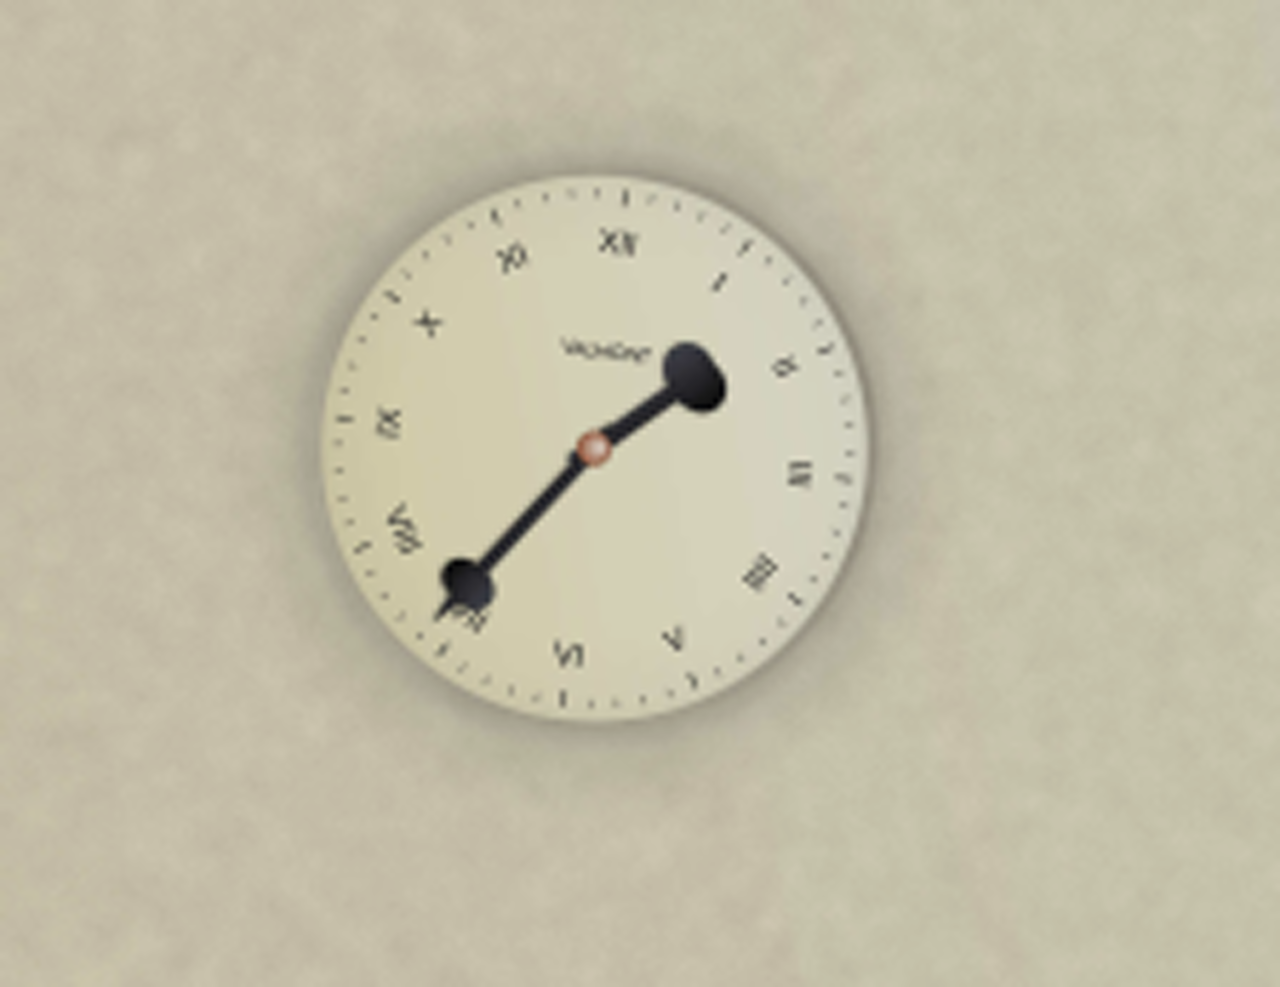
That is 1,36
